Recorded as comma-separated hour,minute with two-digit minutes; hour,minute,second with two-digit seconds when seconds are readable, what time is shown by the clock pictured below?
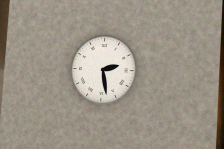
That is 2,28
